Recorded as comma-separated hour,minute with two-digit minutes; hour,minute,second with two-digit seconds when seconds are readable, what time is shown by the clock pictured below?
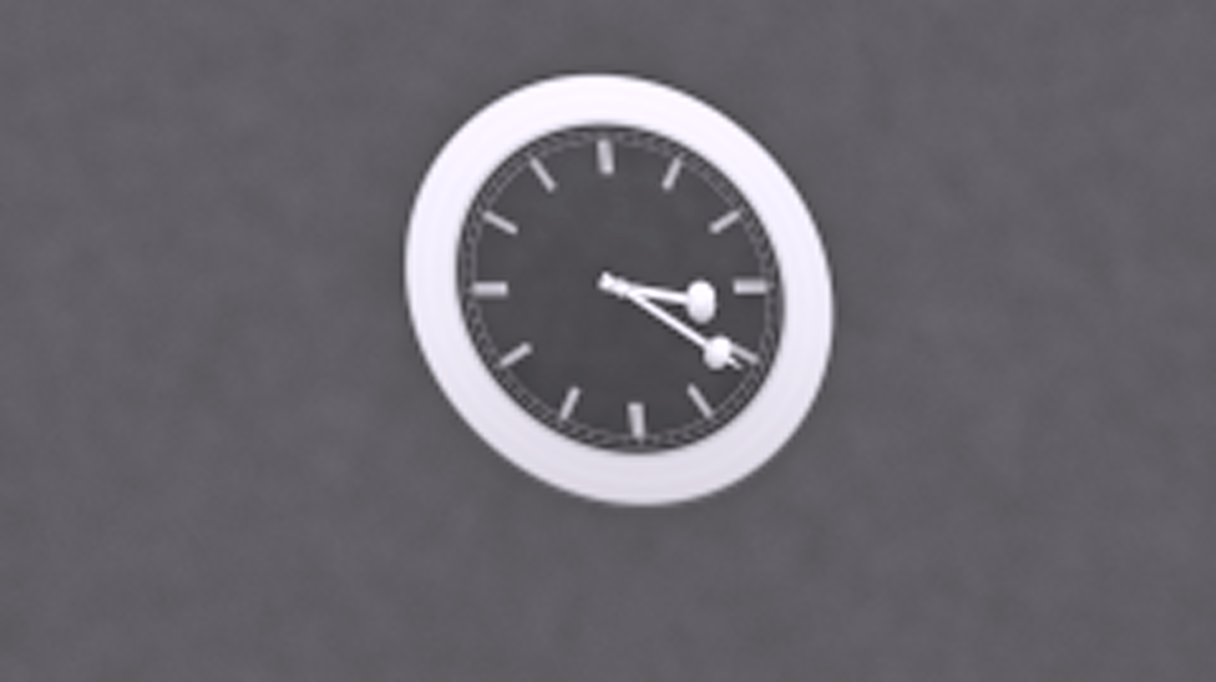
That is 3,21
